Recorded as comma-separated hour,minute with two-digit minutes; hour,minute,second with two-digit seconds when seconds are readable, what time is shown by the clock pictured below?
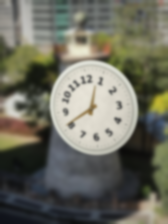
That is 12,41
